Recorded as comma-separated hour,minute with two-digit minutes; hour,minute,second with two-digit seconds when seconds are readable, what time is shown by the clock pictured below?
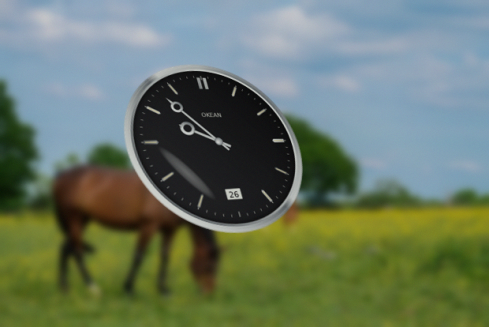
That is 9,53
